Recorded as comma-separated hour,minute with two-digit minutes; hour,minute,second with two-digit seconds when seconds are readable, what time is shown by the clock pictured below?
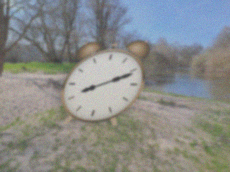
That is 8,11
